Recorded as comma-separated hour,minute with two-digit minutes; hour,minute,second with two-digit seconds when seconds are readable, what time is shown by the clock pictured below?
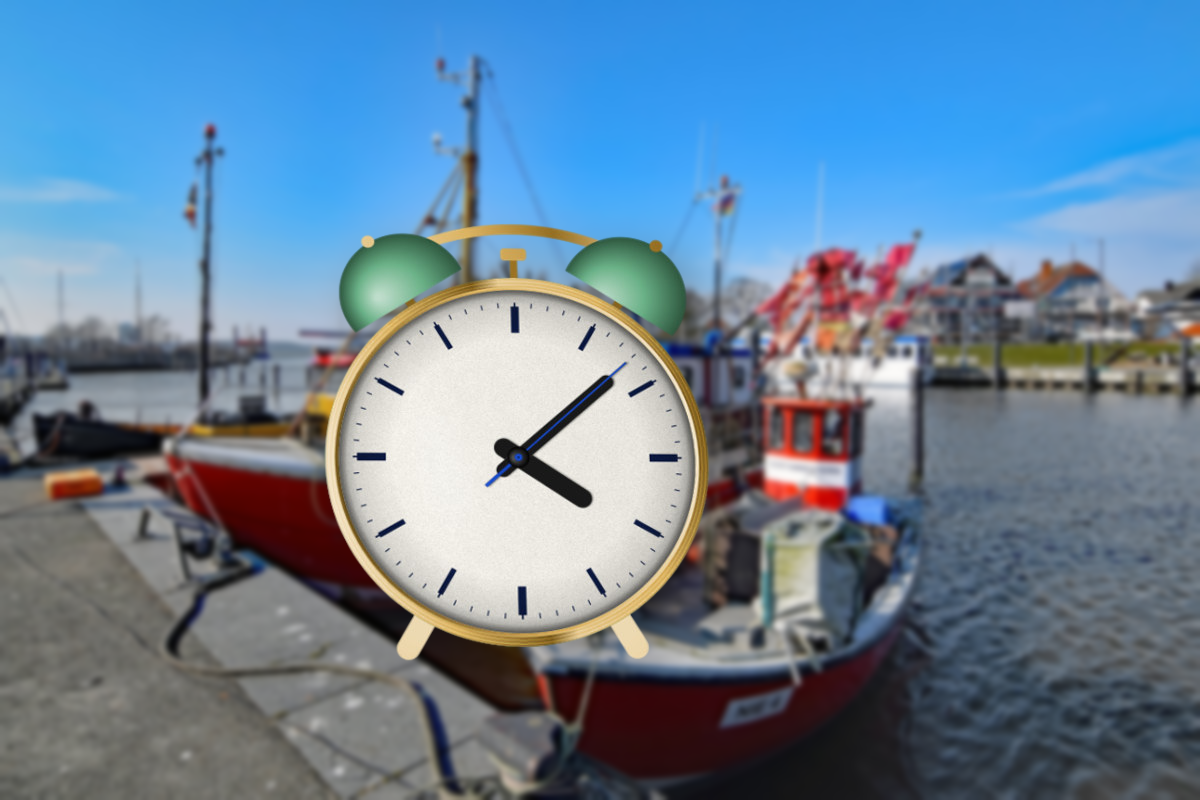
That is 4,08,08
